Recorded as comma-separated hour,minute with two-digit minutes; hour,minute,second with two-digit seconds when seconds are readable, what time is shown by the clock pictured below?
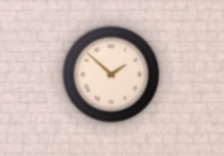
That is 1,52
